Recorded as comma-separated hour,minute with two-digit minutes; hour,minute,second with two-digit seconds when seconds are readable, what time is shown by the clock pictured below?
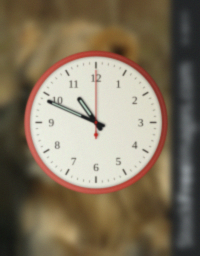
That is 10,49,00
